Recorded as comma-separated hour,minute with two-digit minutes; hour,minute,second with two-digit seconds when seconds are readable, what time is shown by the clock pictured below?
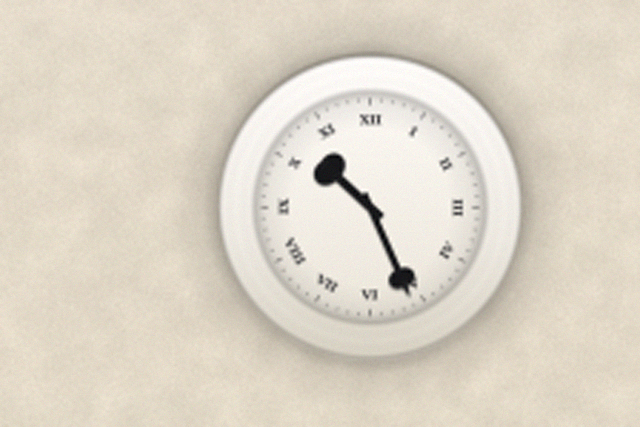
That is 10,26
